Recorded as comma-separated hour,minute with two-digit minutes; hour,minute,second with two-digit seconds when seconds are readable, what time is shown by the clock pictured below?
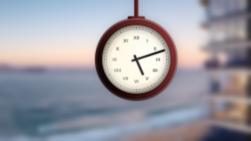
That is 5,12
